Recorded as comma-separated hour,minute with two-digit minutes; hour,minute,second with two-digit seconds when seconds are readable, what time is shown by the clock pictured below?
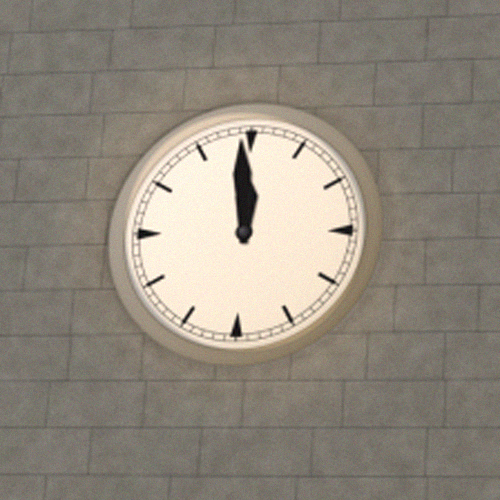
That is 11,59
